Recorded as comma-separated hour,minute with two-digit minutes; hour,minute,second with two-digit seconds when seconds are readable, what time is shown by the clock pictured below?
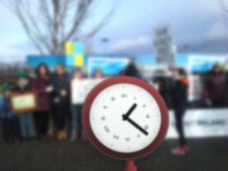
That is 1,22
